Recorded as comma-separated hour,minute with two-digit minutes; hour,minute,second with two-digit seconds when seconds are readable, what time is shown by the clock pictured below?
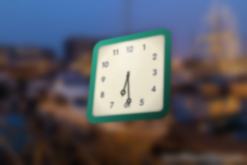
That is 6,29
